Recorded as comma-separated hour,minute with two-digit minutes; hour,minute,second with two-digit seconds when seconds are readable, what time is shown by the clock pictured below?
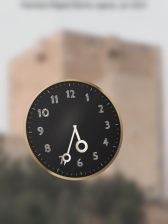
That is 5,34
